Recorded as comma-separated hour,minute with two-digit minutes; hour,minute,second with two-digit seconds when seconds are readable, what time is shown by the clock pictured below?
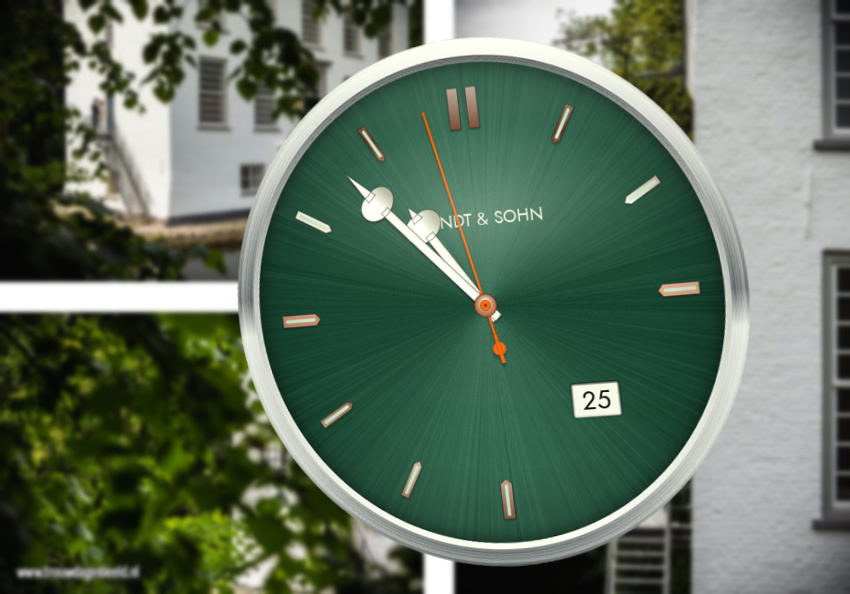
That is 10,52,58
